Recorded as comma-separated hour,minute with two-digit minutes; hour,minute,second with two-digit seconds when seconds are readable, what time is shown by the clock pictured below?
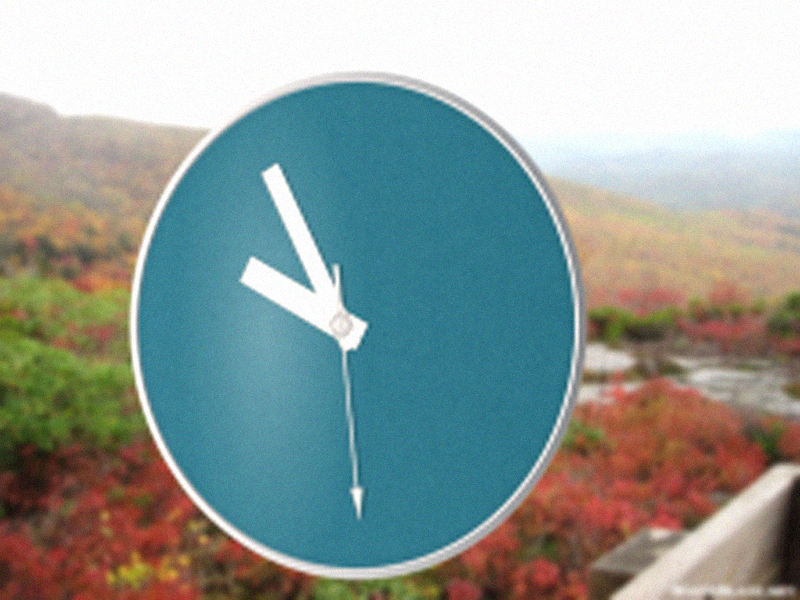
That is 9,55,29
